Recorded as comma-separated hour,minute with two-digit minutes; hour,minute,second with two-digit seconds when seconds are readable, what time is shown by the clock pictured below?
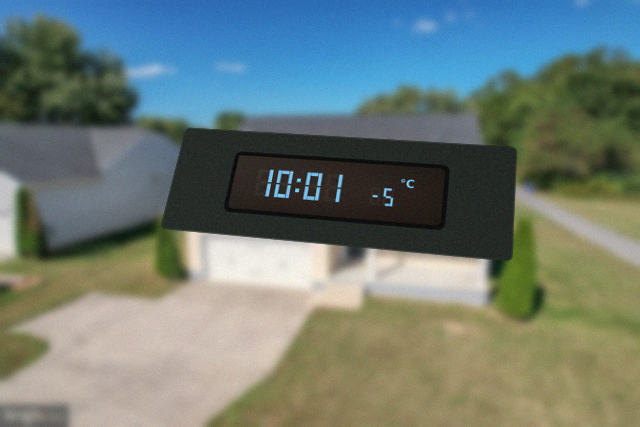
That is 10,01
